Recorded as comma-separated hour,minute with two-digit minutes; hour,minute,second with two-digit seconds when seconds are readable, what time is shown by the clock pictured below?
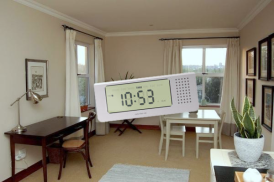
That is 10,53
